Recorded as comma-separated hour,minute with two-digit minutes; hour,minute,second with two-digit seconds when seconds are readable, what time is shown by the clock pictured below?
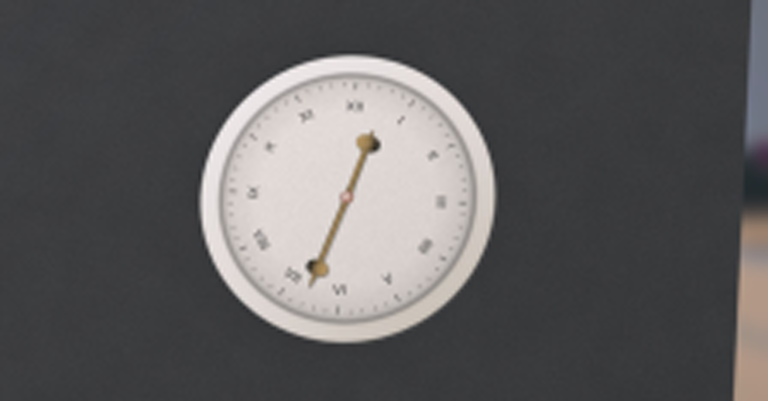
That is 12,33
